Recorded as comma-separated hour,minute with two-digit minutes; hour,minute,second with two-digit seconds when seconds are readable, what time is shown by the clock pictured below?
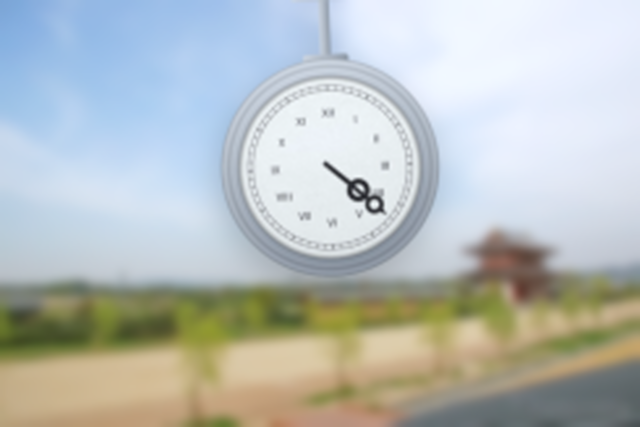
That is 4,22
